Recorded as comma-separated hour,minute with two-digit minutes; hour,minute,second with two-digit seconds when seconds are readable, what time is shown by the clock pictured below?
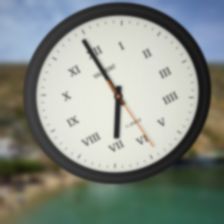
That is 6,59,29
